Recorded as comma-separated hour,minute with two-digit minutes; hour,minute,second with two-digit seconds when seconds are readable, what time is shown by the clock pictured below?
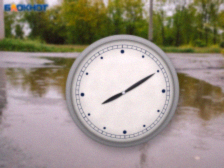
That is 8,10
